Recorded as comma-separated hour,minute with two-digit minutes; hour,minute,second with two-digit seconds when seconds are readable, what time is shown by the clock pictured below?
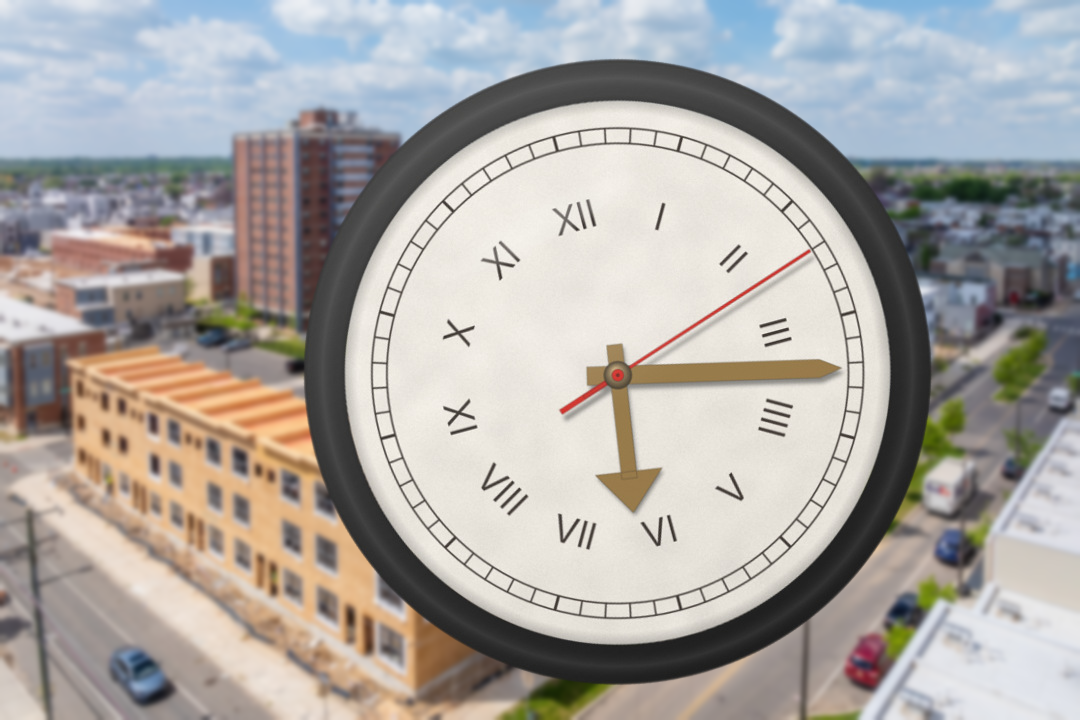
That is 6,17,12
